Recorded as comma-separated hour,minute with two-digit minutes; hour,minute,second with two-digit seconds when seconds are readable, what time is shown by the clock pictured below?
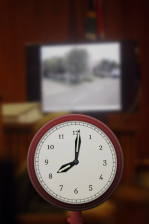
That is 8,01
